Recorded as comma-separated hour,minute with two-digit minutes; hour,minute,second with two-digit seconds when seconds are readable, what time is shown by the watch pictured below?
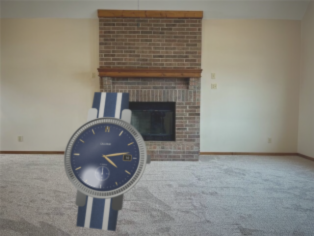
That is 4,13
